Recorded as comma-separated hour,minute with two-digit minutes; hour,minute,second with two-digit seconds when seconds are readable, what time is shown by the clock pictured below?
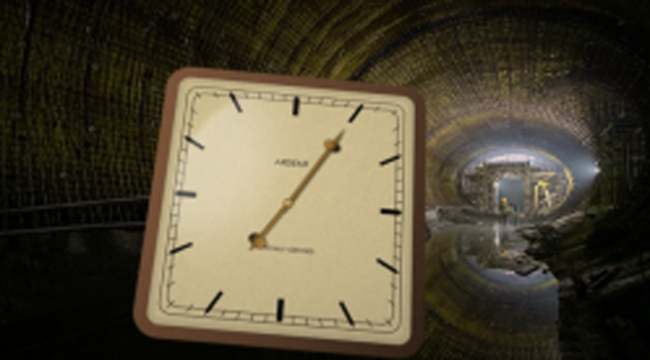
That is 7,05
